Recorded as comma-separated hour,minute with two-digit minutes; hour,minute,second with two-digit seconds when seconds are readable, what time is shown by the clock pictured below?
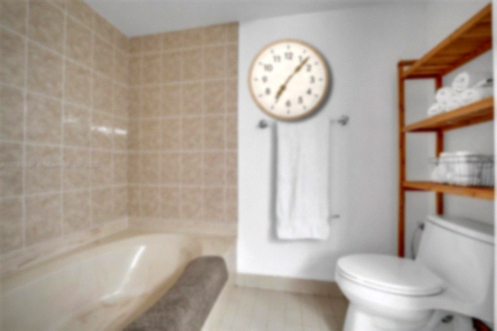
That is 7,07
